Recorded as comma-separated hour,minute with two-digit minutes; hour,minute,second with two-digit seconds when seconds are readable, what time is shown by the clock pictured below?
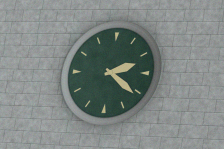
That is 2,21
